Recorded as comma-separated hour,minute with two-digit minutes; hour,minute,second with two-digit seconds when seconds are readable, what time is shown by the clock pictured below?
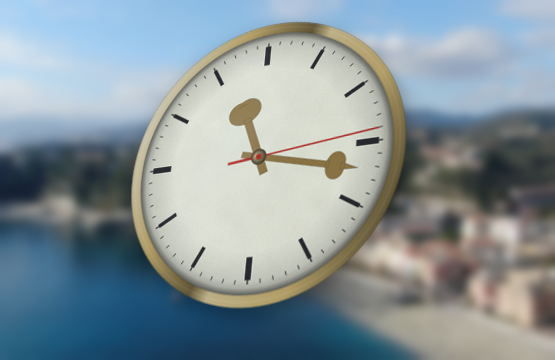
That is 11,17,14
